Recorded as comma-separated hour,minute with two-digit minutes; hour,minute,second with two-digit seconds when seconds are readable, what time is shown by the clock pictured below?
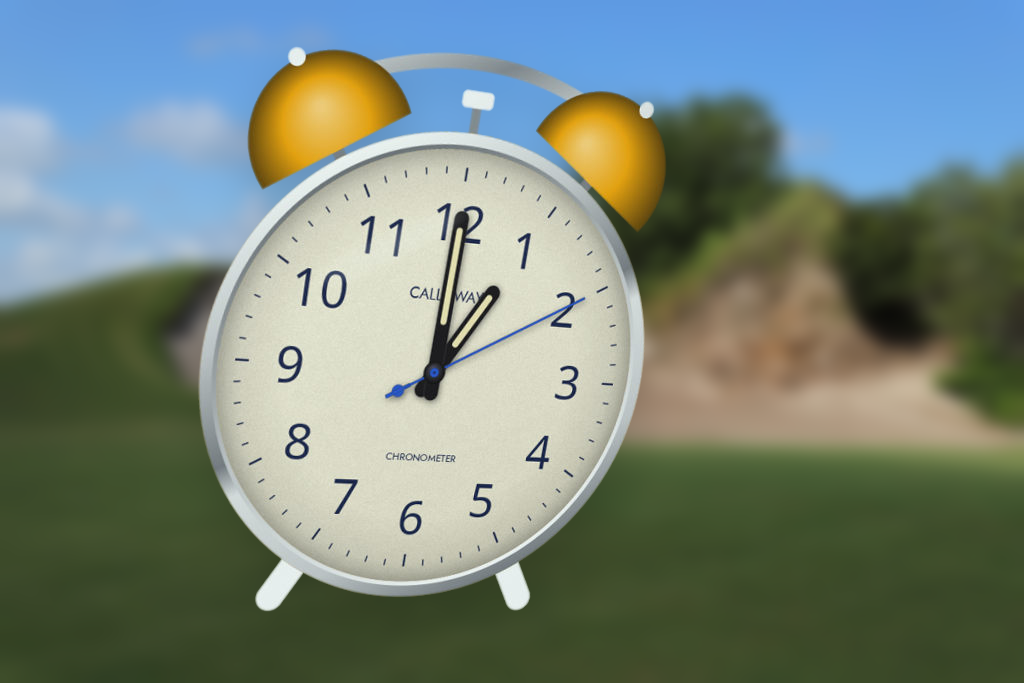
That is 1,00,10
